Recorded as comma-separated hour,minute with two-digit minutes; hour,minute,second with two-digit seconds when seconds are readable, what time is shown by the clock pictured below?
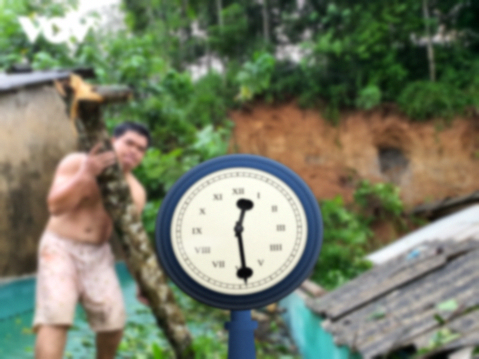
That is 12,29
